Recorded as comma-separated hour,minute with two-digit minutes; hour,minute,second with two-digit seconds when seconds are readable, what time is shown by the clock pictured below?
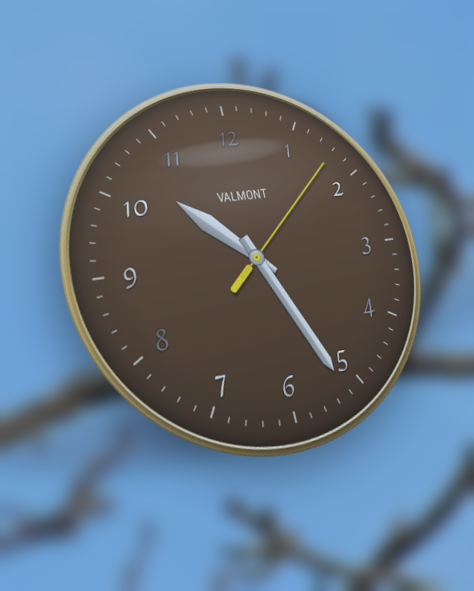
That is 10,26,08
